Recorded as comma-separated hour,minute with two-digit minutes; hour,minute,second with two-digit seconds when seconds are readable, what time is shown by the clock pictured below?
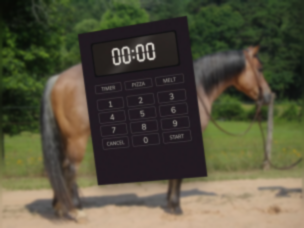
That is 0,00
